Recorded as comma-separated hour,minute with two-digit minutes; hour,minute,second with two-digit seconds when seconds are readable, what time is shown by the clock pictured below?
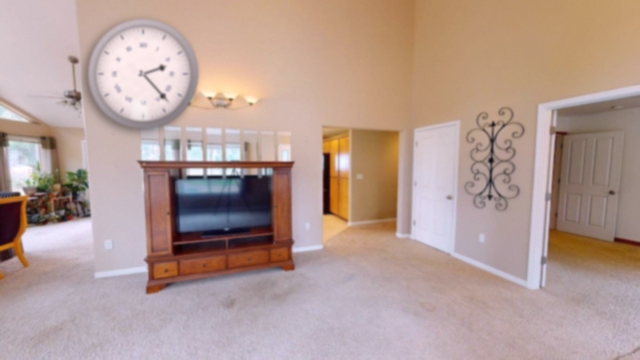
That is 2,23
